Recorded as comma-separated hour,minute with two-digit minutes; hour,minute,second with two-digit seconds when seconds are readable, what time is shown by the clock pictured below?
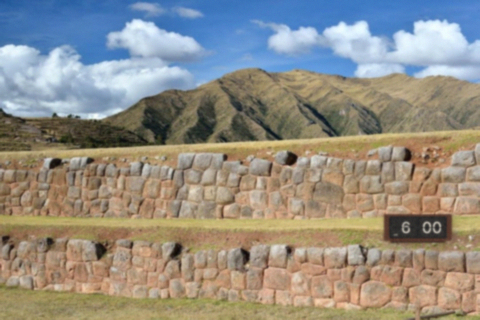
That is 6,00
